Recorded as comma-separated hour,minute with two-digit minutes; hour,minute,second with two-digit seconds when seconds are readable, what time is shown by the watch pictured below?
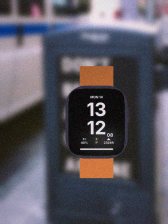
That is 13,12
